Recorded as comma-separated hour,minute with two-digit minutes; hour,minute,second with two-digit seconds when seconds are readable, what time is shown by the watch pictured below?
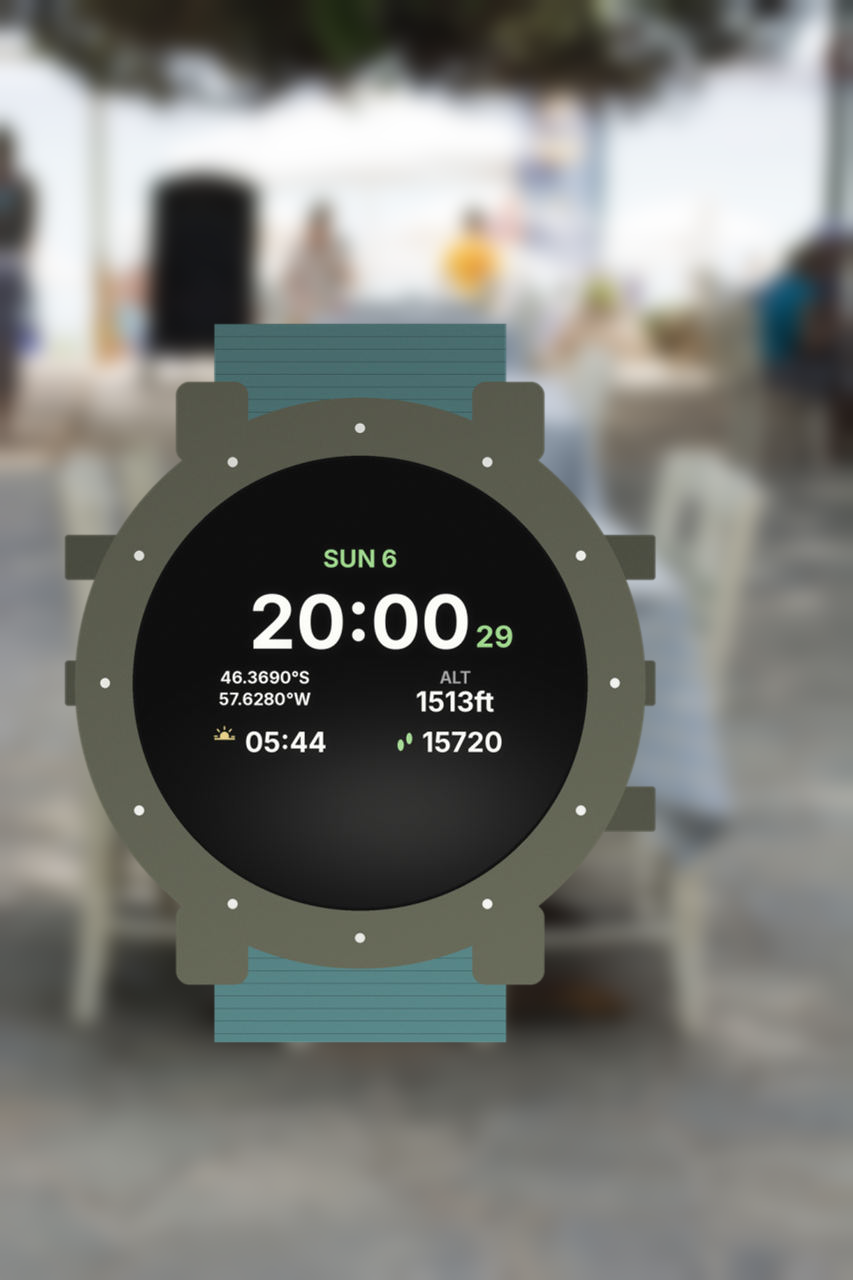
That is 20,00,29
